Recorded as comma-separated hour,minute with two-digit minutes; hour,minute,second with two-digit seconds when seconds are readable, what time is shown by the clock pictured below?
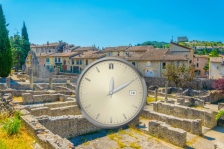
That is 12,10
